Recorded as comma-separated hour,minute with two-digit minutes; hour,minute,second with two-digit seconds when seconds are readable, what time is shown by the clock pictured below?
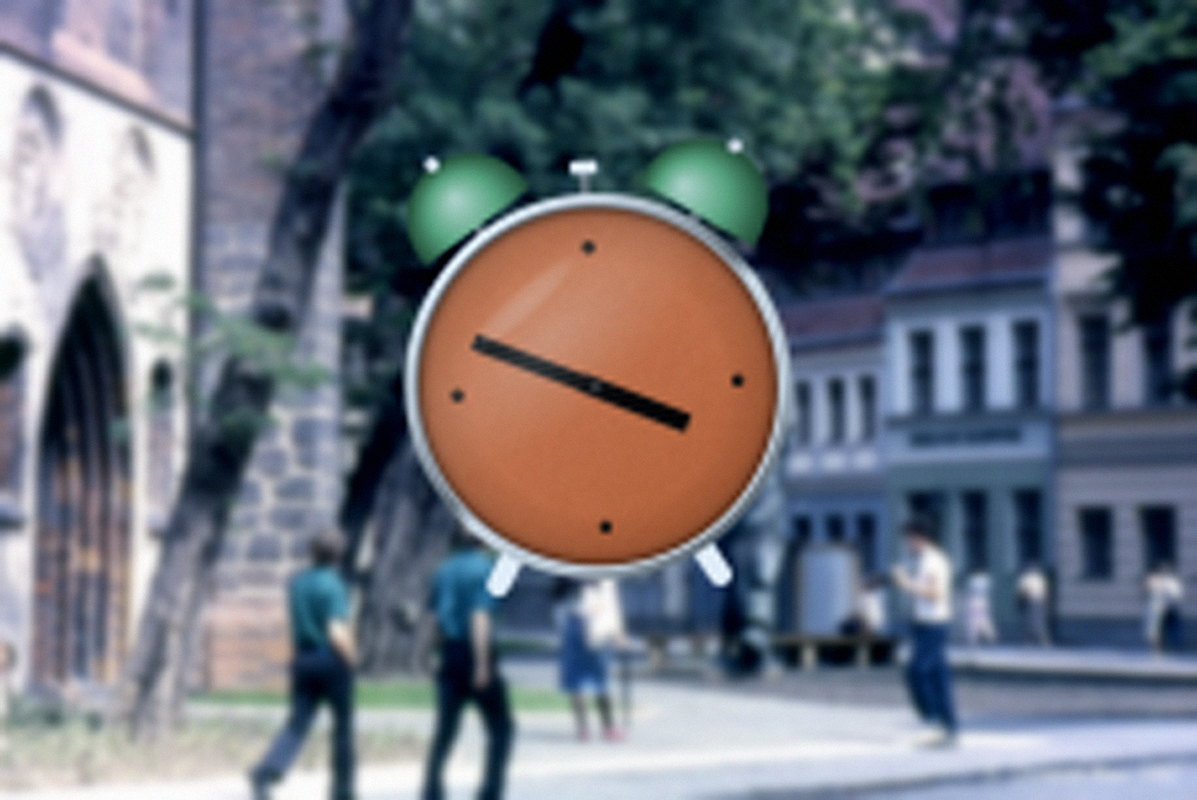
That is 3,49
